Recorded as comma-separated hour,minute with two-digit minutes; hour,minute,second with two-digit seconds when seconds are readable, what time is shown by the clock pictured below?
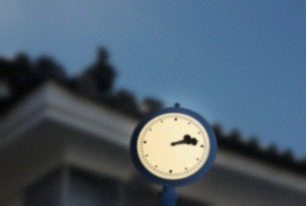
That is 2,13
